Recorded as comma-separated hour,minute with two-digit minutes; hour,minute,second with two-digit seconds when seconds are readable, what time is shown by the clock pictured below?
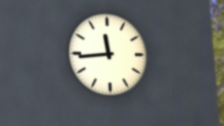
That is 11,44
